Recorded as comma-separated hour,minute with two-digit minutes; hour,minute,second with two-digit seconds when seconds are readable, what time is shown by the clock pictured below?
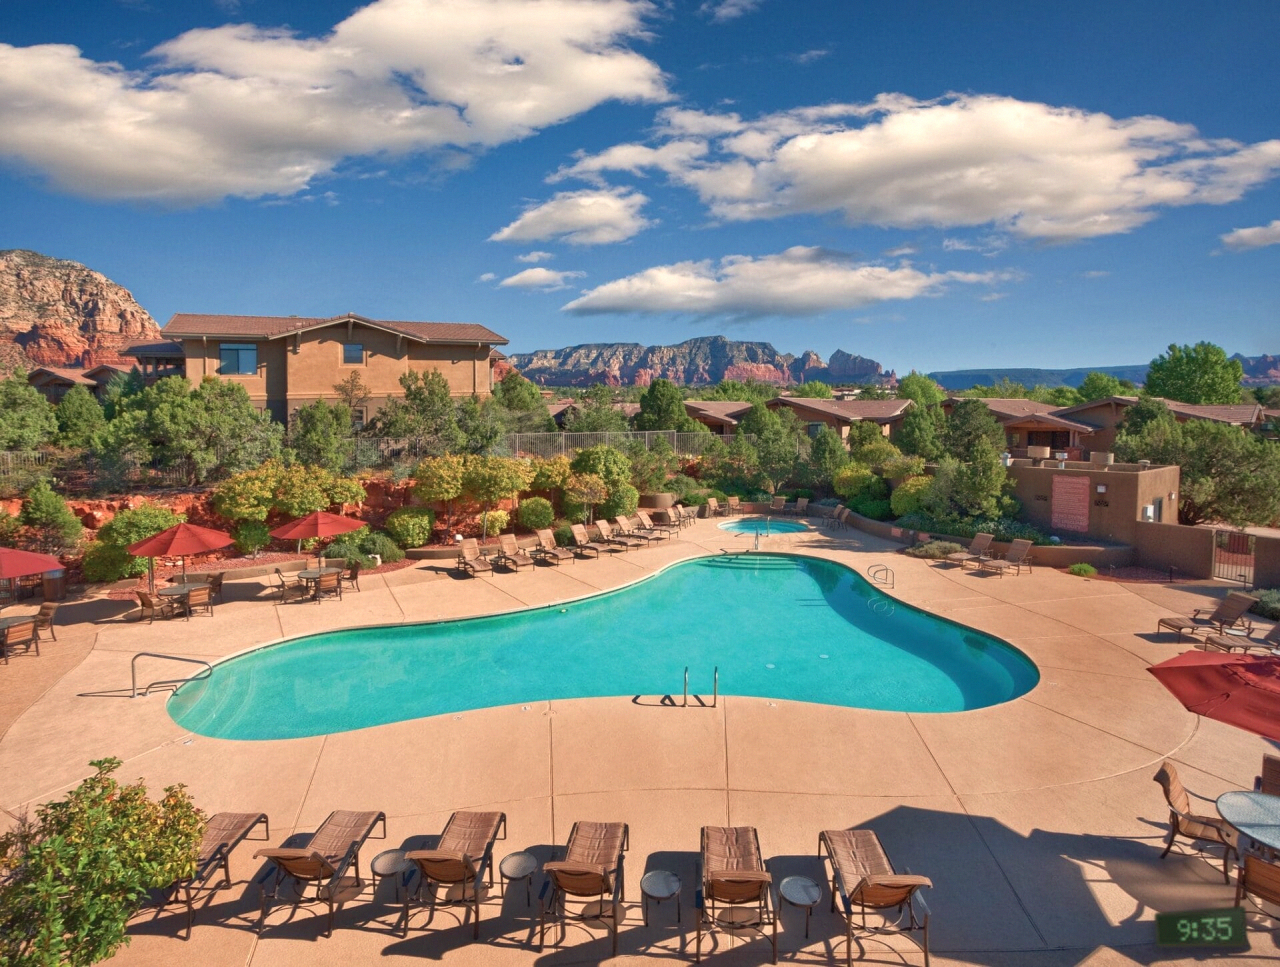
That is 9,35
